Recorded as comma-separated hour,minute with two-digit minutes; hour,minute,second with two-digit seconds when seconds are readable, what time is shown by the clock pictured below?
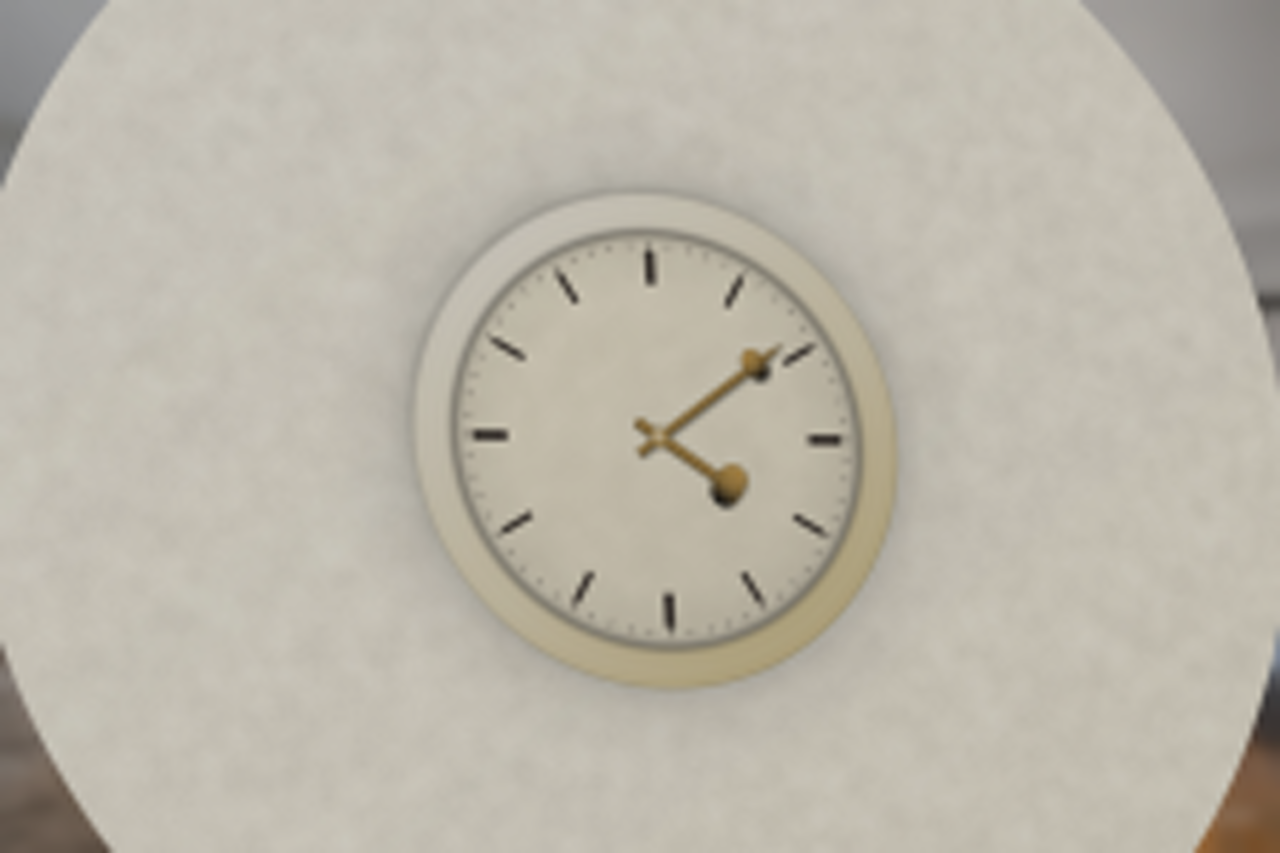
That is 4,09
